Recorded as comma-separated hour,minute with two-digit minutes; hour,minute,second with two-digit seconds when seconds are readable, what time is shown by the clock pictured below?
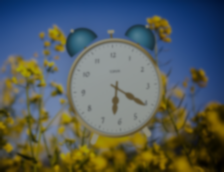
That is 6,21
